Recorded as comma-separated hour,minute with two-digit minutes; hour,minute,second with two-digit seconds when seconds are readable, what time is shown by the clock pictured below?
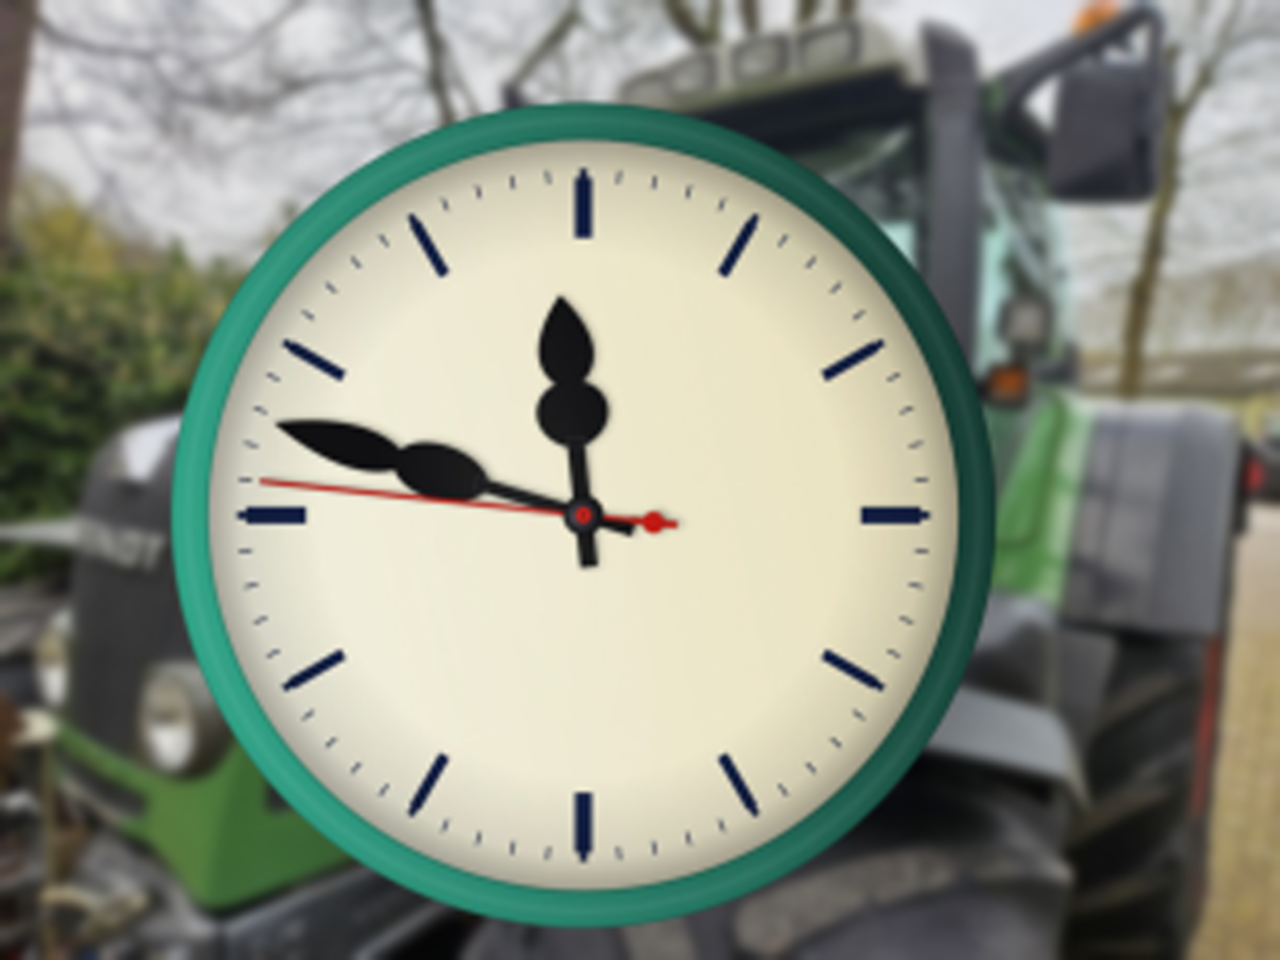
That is 11,47,46
